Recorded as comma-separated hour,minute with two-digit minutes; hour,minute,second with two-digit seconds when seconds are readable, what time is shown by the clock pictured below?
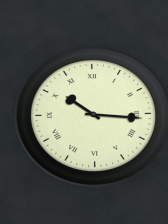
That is 10,16
